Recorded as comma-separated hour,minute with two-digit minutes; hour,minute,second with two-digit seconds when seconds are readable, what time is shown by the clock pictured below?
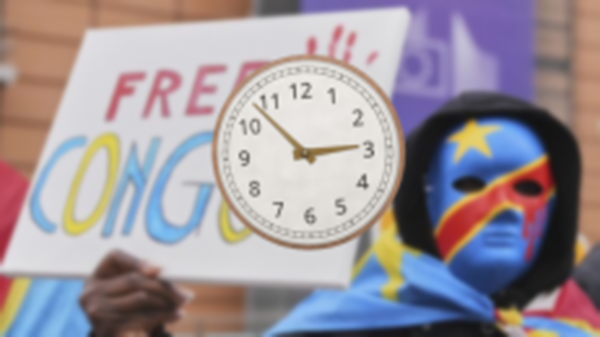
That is 2,53
